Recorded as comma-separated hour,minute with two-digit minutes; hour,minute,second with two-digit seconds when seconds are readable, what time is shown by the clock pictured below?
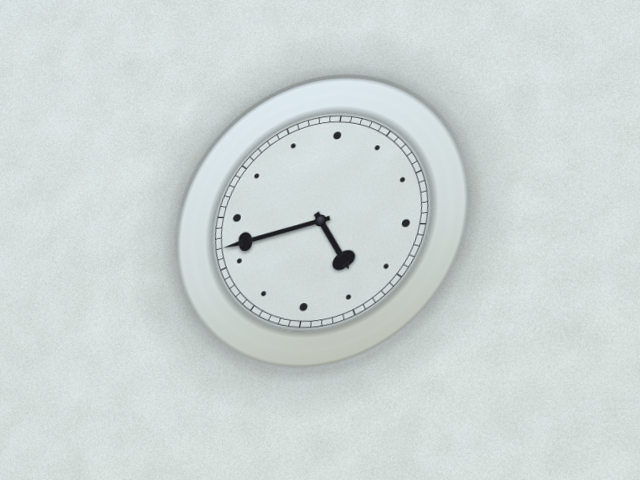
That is 4,42
